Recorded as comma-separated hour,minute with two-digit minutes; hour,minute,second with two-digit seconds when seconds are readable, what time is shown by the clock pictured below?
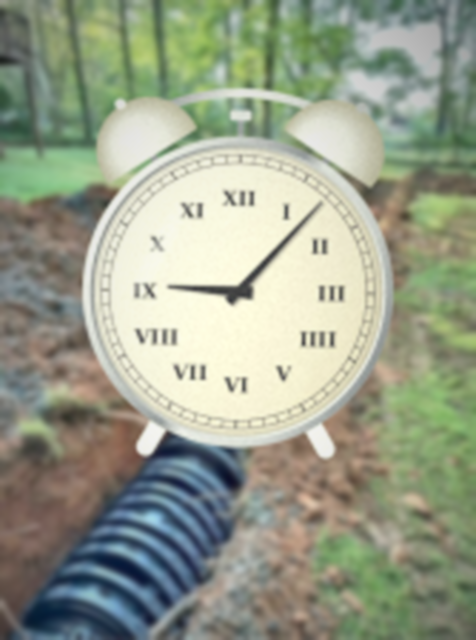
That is 9,07
